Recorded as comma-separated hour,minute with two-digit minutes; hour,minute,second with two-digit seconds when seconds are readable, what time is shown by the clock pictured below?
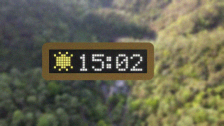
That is 15,02
